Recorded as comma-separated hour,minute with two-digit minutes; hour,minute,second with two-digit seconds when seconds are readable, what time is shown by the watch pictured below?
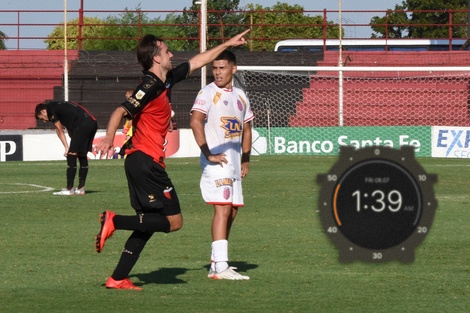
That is 1,39
